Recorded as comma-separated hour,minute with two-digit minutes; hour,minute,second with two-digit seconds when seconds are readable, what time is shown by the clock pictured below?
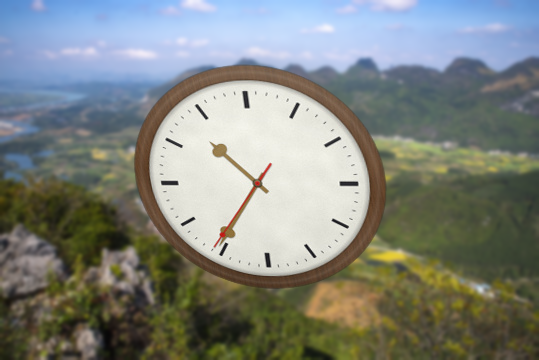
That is 10,35,36
